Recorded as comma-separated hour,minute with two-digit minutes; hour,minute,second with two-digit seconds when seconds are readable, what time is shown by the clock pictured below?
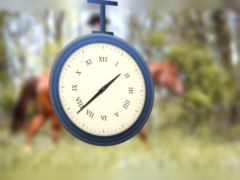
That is 1,38
